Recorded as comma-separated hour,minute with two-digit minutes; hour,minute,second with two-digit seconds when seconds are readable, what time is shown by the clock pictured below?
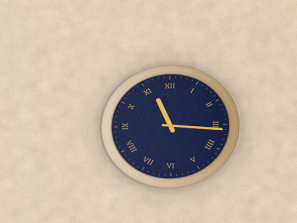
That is 11,16
